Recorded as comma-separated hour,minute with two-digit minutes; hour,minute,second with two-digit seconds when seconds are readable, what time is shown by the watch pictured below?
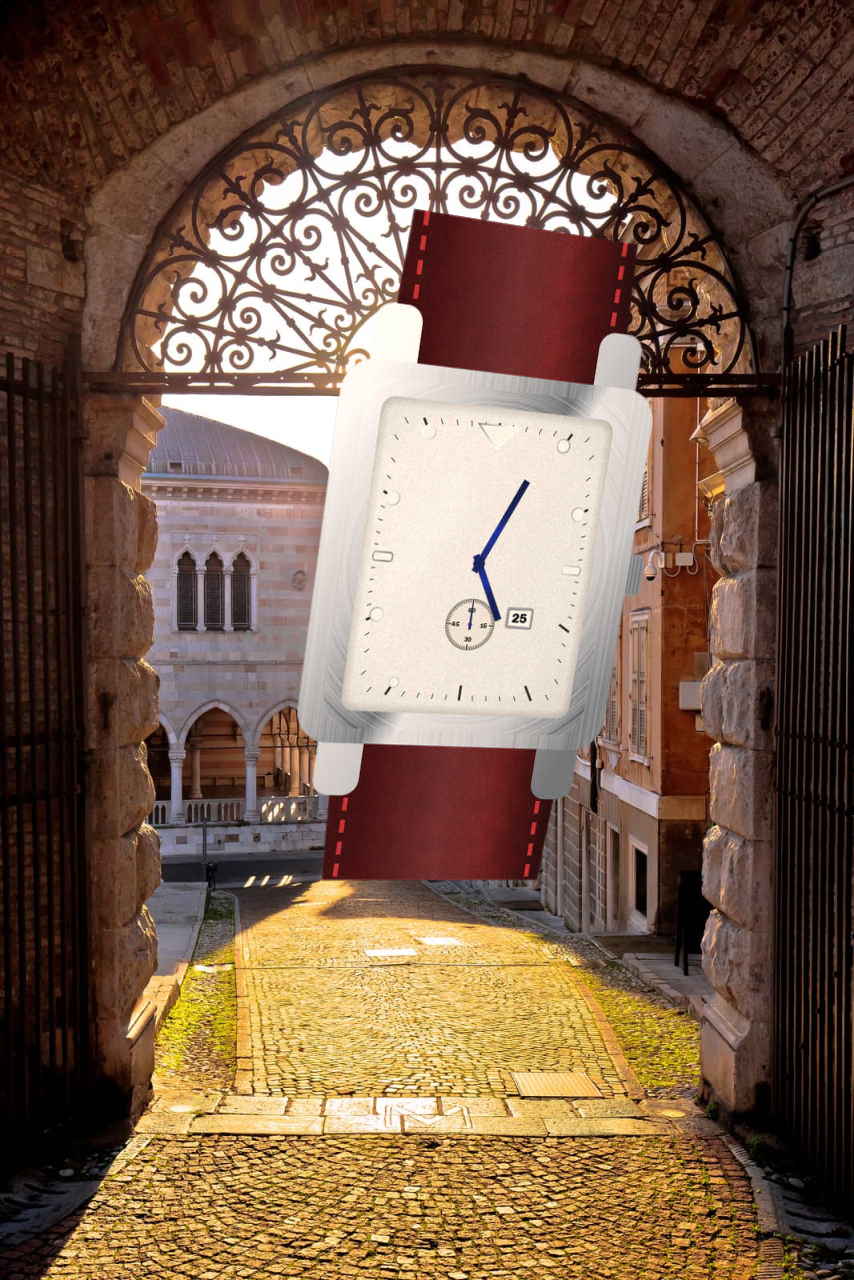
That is 5,04
